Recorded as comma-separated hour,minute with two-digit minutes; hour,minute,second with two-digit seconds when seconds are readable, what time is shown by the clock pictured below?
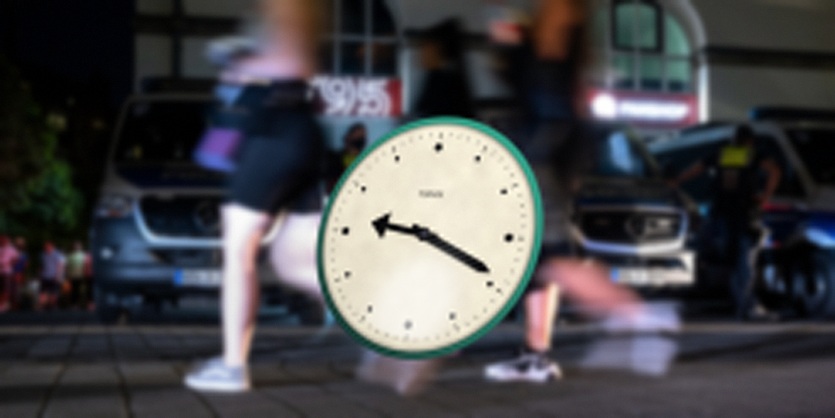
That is 9,19
